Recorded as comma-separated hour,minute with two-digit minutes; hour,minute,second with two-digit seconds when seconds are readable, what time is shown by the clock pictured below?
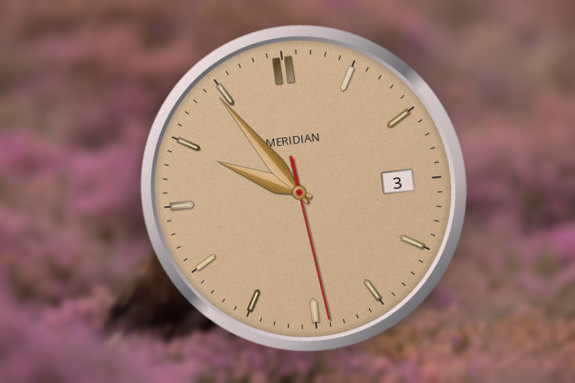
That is 9,54,29
